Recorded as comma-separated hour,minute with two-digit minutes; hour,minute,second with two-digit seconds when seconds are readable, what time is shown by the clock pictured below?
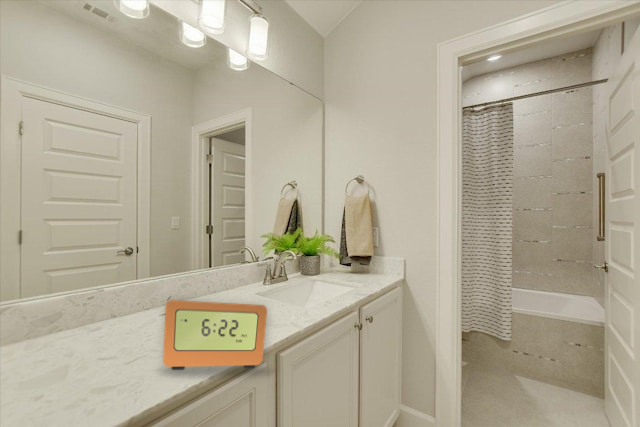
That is 6,22
